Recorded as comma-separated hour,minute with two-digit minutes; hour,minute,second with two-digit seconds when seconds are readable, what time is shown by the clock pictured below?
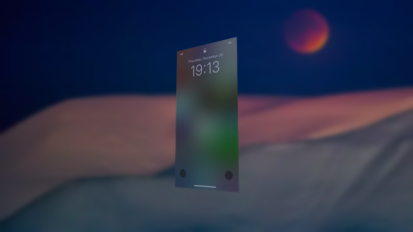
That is 19,13
